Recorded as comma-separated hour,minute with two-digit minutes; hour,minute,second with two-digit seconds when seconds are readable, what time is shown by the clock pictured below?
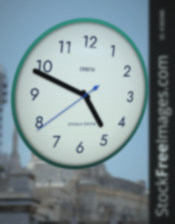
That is 4,48,39
